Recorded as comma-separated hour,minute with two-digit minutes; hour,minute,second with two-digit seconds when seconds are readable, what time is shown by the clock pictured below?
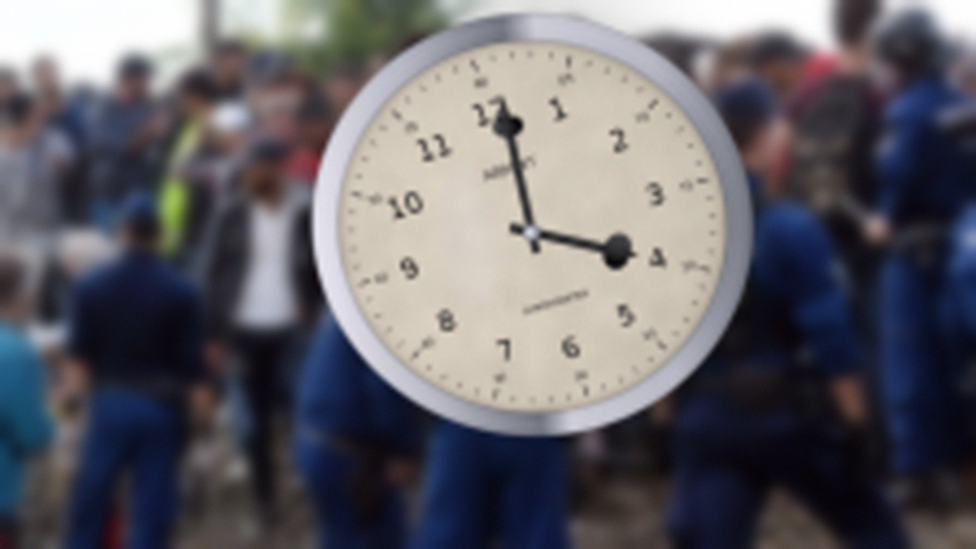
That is 4,01
